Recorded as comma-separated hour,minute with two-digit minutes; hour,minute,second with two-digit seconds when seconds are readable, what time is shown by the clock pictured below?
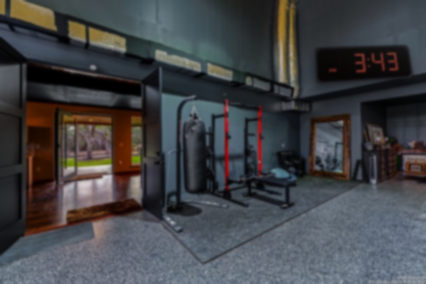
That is 3,43
